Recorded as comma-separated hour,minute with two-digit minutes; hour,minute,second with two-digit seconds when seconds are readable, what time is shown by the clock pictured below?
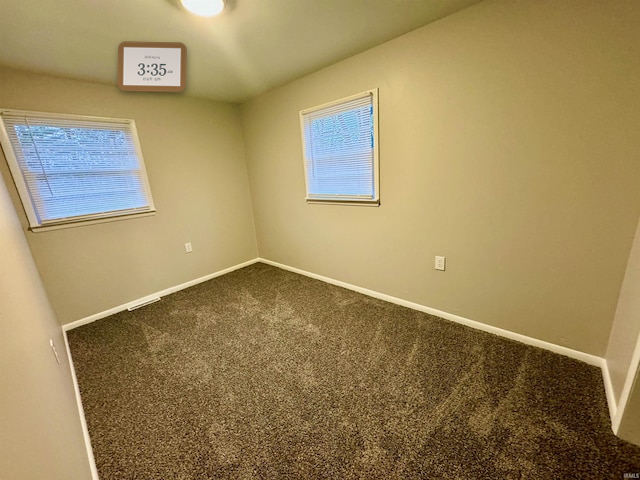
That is 3,35
